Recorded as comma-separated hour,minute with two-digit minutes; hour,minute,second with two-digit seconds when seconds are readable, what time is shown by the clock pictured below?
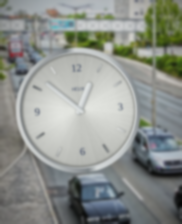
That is 12,52
